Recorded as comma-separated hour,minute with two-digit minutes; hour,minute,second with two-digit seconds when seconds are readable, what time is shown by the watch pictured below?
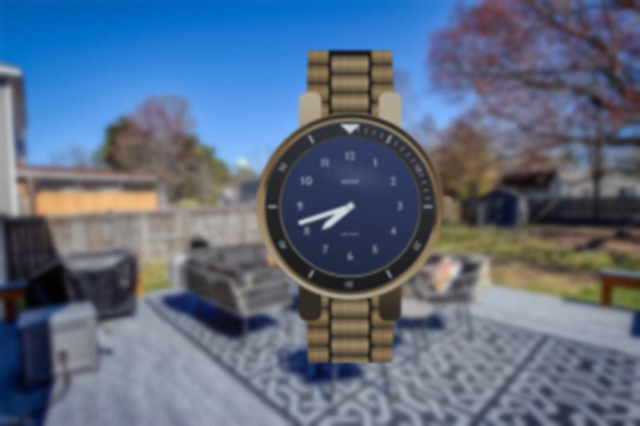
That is 7,42
